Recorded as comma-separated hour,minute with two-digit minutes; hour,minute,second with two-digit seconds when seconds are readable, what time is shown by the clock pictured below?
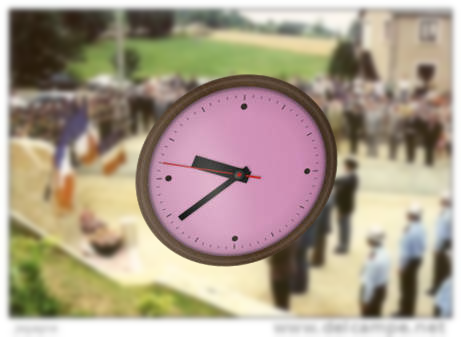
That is 9,38,47
